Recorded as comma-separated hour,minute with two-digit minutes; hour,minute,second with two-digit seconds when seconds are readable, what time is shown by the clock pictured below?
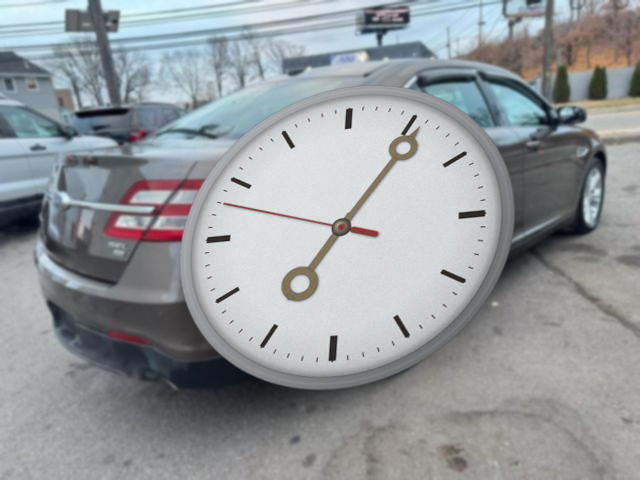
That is 7,05,48
